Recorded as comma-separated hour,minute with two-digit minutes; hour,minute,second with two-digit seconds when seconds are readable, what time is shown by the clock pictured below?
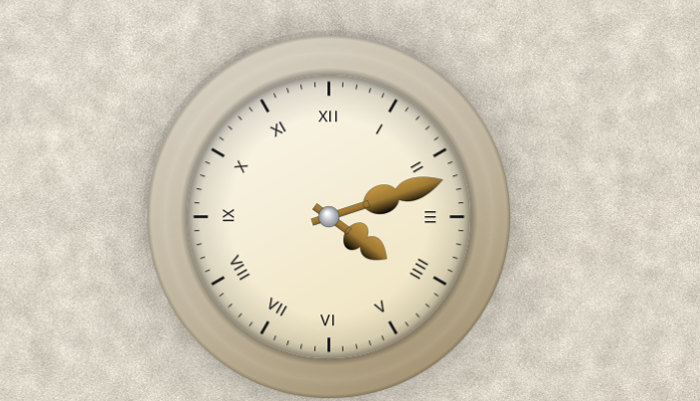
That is 4,12
